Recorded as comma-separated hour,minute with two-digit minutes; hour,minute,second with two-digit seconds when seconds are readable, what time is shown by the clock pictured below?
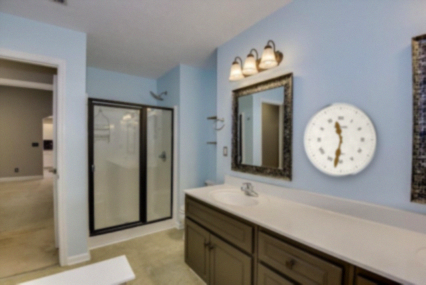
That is 11,32
